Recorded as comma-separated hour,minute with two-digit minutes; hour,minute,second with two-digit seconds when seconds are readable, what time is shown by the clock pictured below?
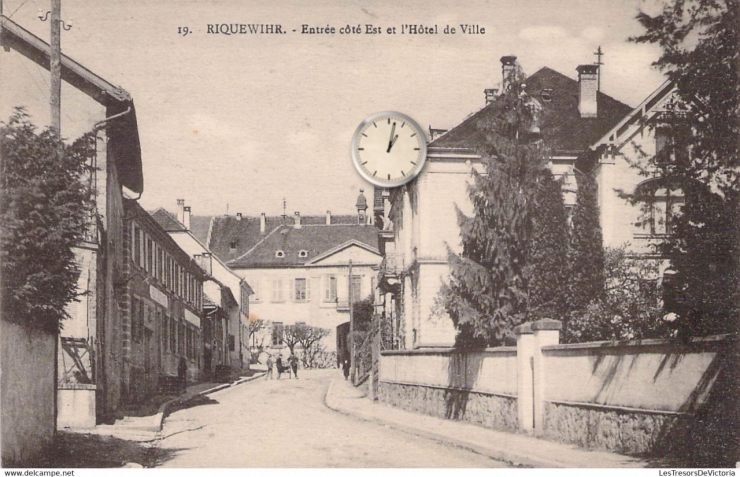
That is 1,02
